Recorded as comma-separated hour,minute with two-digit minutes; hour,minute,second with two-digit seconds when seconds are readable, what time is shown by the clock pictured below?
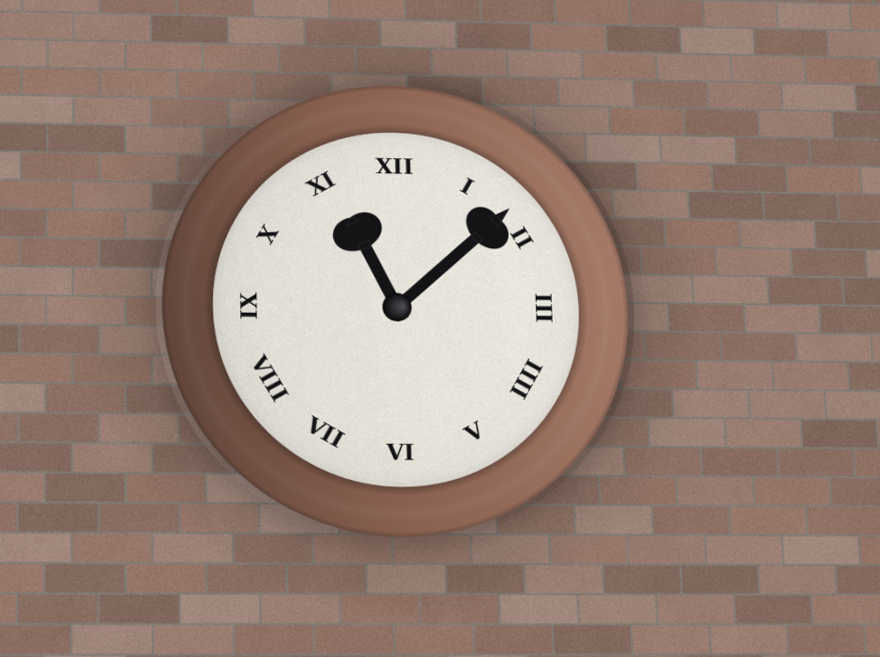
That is 11,08
